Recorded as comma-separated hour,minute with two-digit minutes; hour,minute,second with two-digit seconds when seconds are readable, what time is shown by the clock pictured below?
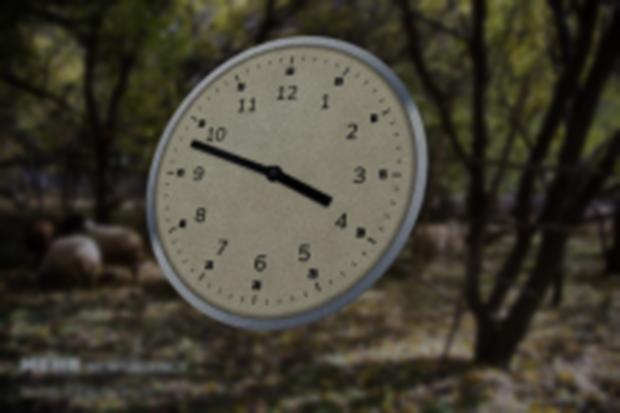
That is 3,48
